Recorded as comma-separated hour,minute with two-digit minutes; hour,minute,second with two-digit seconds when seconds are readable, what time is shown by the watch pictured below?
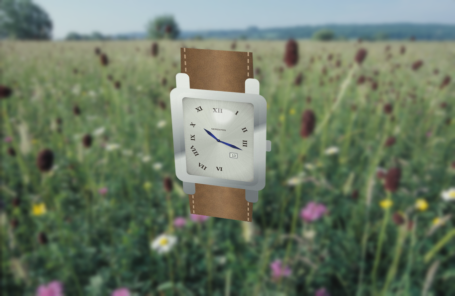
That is 10,18
